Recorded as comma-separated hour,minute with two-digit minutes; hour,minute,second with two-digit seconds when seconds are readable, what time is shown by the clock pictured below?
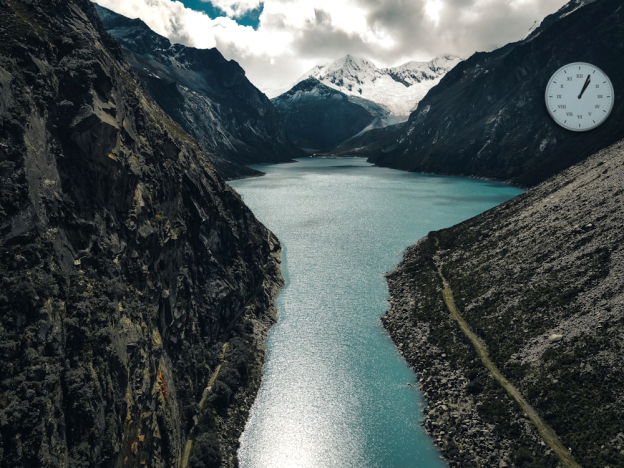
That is 1,04
